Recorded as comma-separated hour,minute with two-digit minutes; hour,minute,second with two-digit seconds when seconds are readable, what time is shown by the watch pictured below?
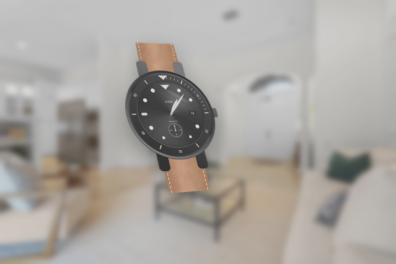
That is 1,07
